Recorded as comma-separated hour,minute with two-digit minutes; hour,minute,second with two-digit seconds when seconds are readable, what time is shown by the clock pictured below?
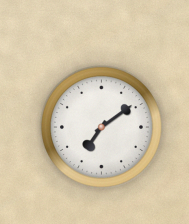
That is 7,09
